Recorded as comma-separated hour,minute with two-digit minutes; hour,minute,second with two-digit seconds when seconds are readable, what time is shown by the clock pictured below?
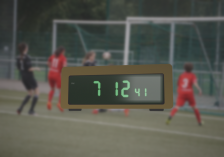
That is 7,12,41
